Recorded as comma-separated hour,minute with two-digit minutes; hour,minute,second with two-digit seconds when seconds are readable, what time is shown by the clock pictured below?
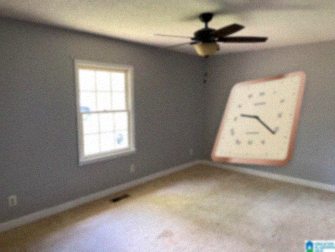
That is 9,21
